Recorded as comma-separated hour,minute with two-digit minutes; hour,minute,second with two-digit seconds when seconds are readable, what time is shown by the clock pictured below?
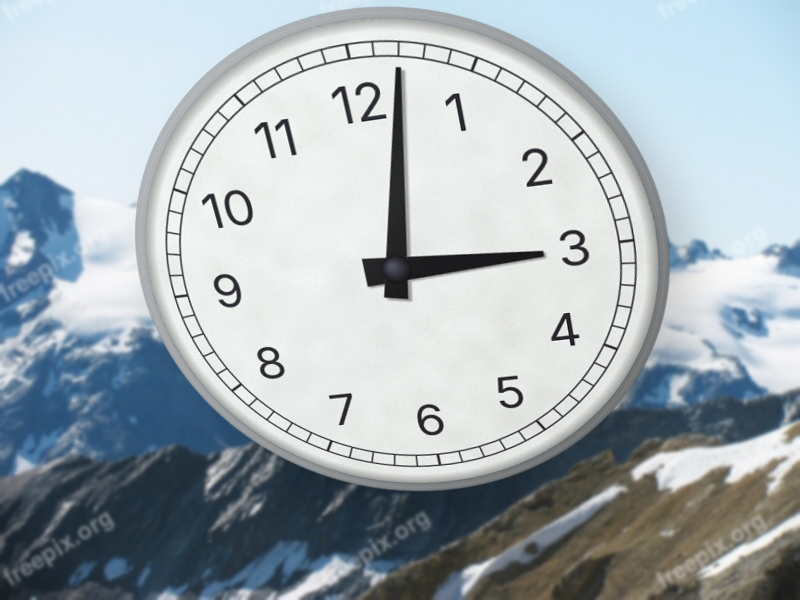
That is 3,02
